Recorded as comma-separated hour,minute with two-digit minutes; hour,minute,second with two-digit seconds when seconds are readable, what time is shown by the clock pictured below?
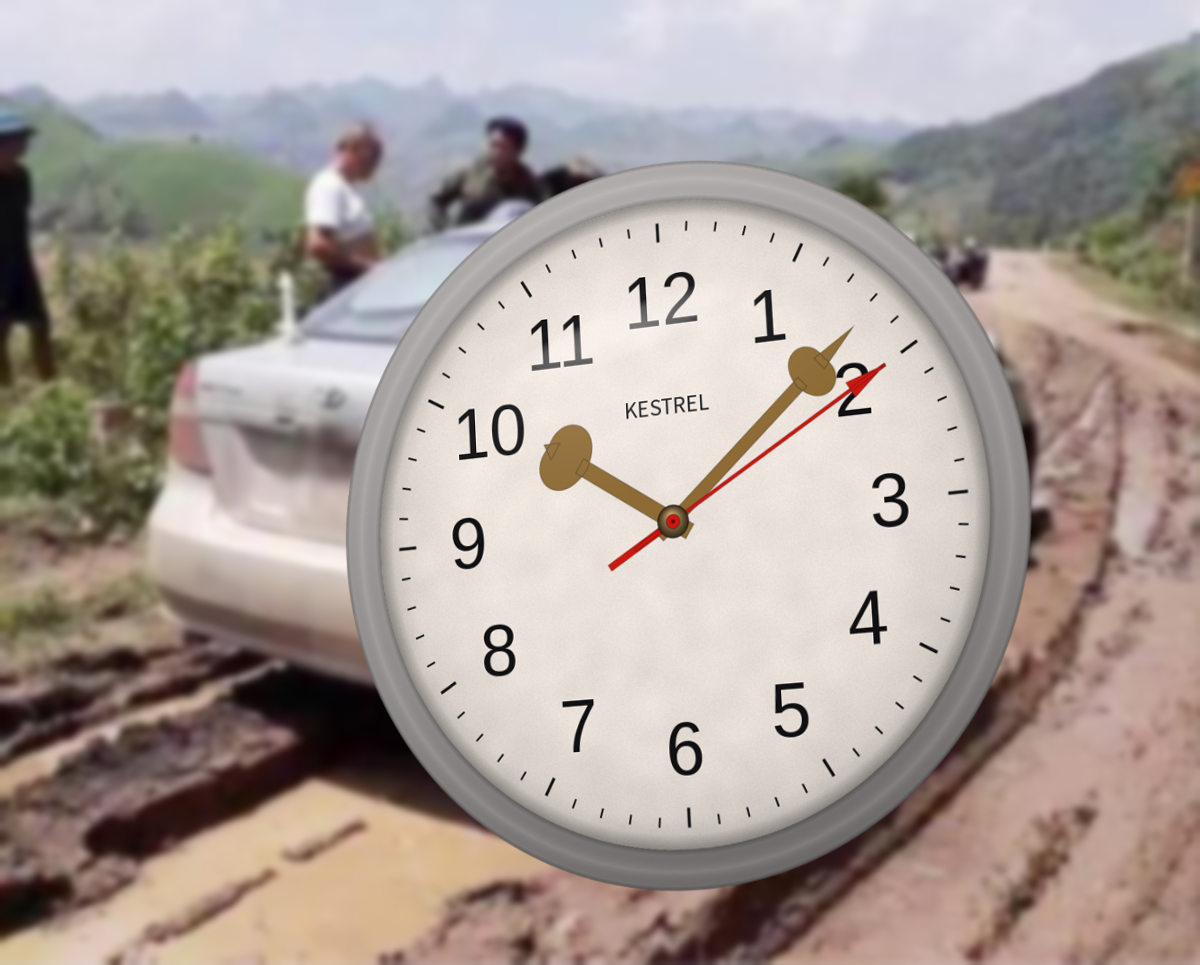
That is 10,08,10
